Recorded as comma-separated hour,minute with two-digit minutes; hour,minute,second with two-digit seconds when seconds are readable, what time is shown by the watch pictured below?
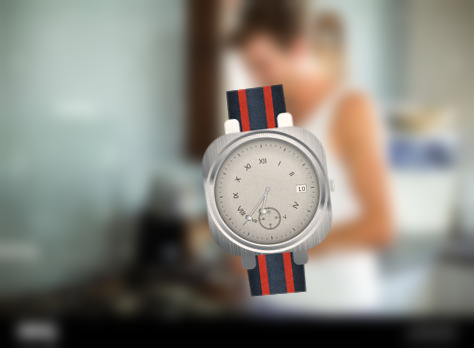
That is 6,37
